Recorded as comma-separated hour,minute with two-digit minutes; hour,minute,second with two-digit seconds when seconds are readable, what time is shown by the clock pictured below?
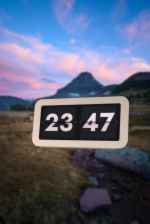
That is 23,47
